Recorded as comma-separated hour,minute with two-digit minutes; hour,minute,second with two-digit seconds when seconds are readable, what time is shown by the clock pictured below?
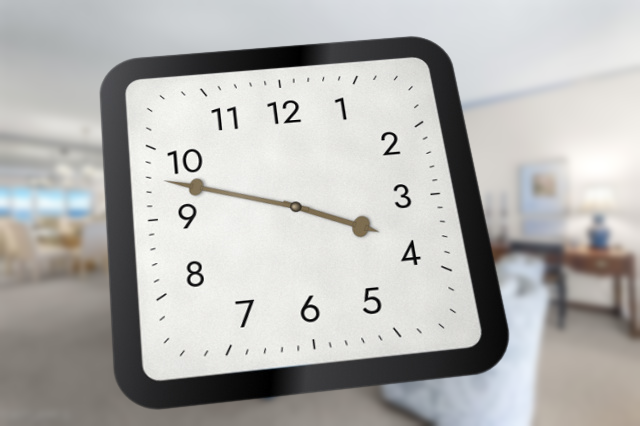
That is 3,48
